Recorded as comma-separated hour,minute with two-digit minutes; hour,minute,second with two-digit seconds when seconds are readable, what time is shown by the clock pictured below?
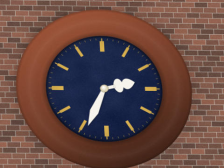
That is 2,34
